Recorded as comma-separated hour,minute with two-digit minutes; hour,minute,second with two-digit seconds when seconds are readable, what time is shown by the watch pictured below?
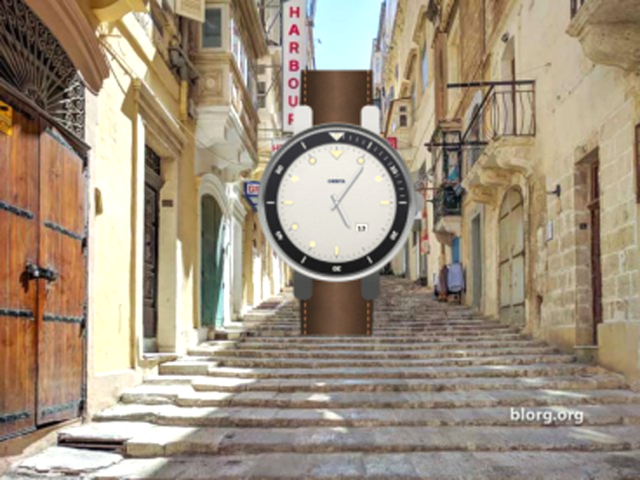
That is 5,06
